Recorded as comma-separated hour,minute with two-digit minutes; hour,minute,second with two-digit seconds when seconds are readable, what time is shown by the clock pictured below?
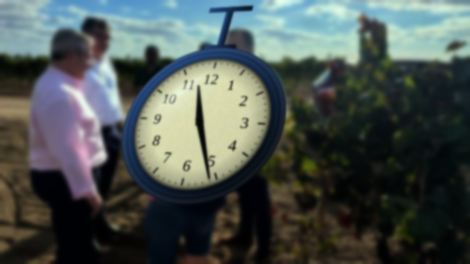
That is 11,26
